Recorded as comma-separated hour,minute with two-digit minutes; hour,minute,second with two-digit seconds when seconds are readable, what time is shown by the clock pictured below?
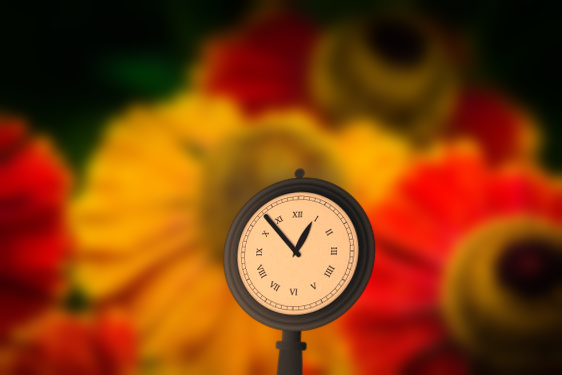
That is 12,53
